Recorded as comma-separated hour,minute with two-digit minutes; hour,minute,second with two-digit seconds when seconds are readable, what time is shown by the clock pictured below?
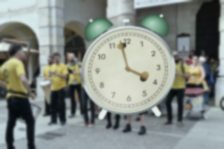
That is 3,58
